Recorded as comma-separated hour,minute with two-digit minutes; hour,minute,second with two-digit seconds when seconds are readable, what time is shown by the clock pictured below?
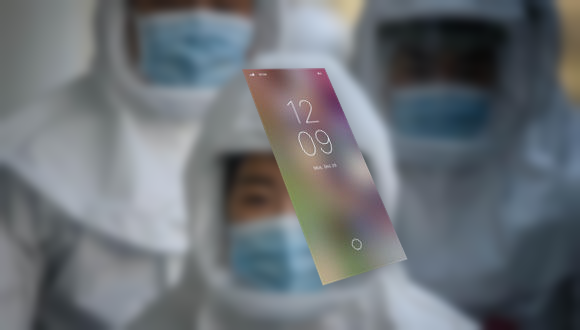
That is 12,09
